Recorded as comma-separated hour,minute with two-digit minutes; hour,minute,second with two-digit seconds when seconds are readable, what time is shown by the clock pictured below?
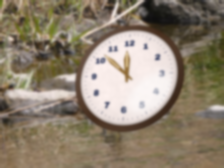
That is 11,52
